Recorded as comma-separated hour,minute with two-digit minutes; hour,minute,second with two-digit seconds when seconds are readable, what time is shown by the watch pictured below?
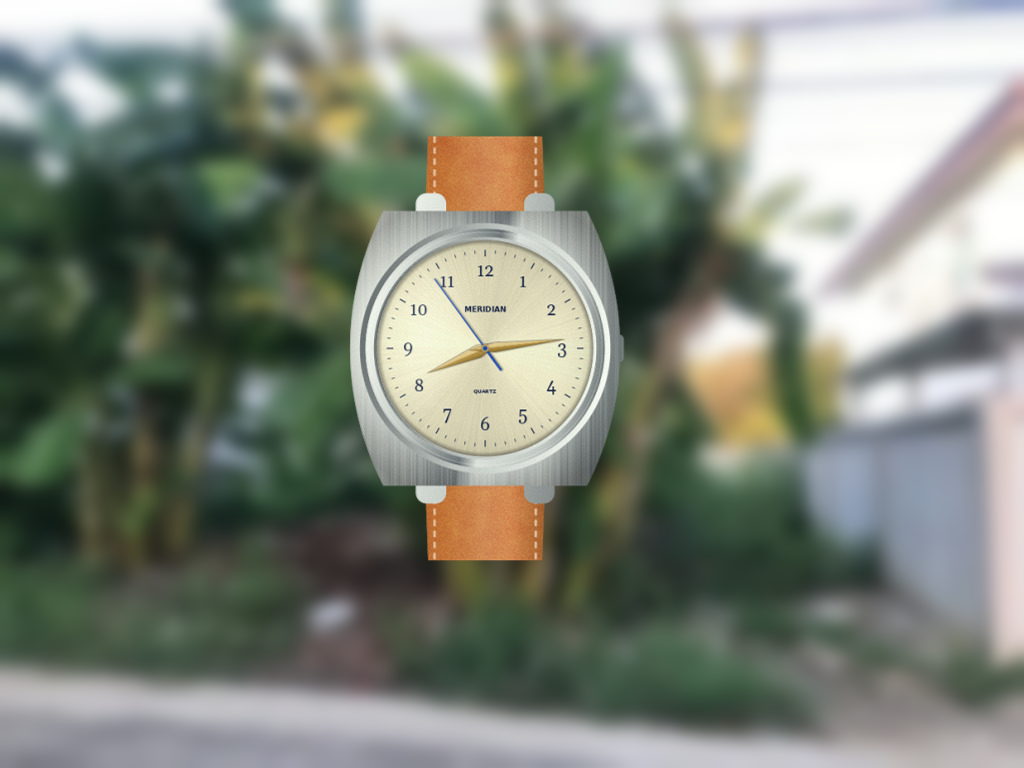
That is 8,13,54
